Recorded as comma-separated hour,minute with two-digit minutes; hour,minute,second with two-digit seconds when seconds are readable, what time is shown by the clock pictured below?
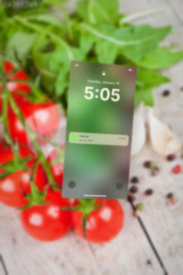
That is 5,05
